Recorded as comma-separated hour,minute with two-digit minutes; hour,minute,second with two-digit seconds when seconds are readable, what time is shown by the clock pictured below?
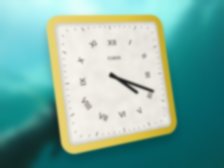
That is 4,19
